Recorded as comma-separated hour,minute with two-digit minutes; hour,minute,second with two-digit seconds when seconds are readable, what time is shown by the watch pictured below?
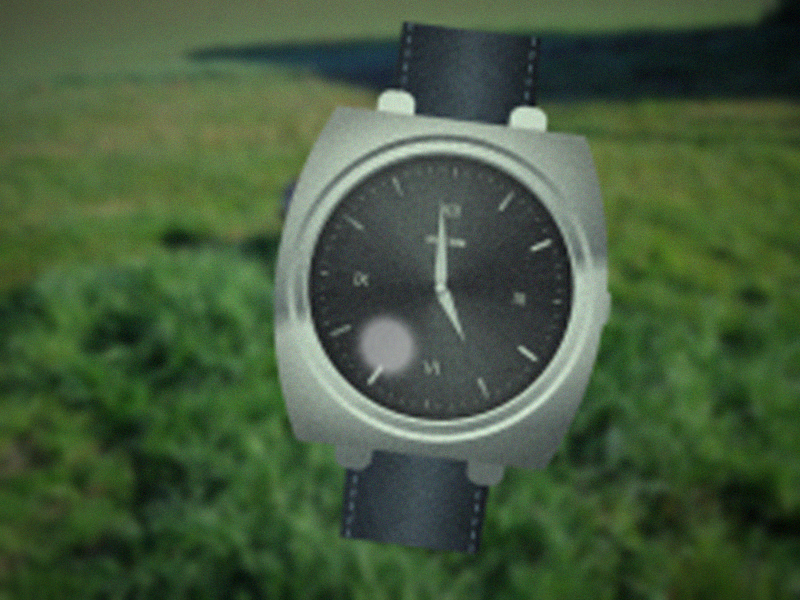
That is 4,59
